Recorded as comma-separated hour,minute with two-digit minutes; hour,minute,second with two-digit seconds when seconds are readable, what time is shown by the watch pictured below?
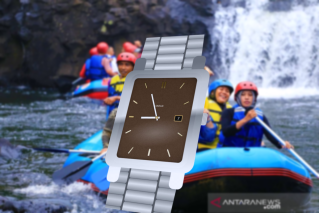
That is 8,56
